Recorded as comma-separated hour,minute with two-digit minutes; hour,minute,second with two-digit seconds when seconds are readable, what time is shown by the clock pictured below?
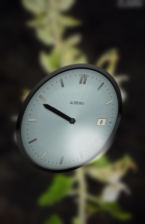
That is 9,49
